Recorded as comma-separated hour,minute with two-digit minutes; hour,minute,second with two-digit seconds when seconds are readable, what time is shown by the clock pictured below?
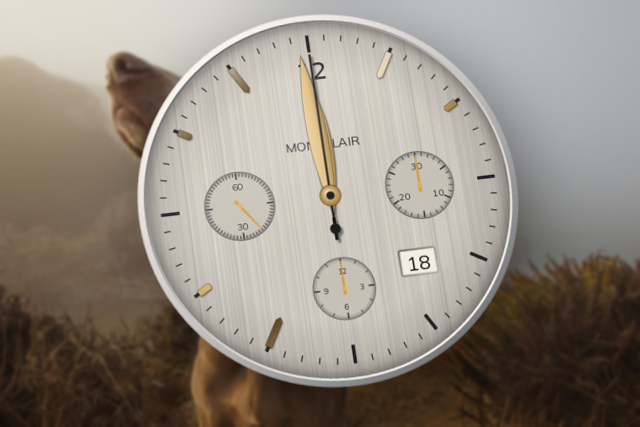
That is 11,59,24
